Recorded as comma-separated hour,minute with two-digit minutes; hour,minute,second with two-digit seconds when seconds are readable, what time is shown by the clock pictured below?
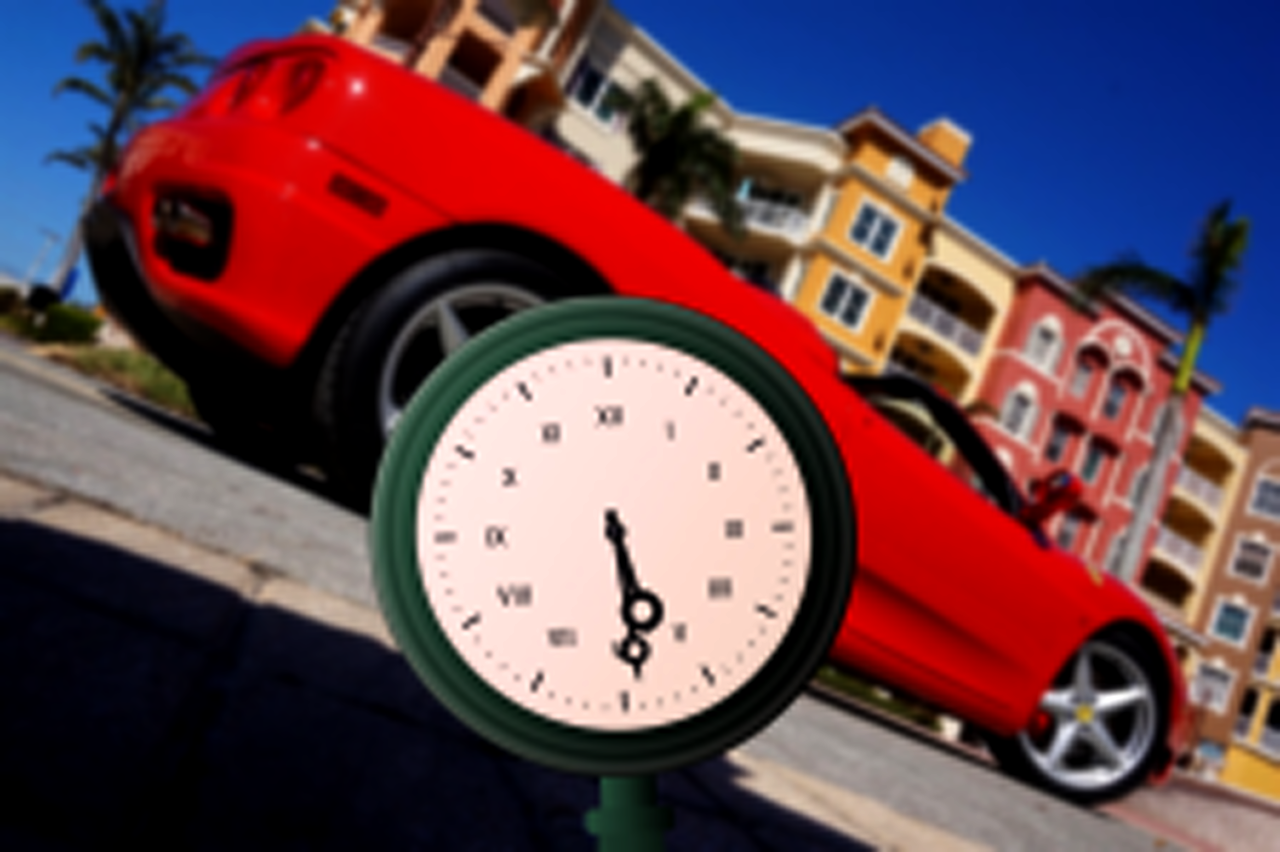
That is 5,29
